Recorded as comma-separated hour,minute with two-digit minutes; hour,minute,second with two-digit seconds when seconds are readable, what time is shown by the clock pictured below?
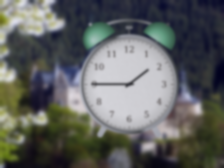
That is 1,45
